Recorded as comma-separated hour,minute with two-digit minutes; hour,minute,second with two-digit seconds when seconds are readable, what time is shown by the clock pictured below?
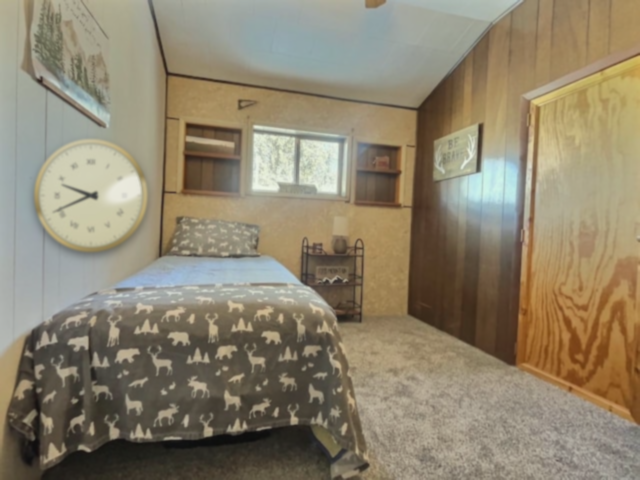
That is 9,41
